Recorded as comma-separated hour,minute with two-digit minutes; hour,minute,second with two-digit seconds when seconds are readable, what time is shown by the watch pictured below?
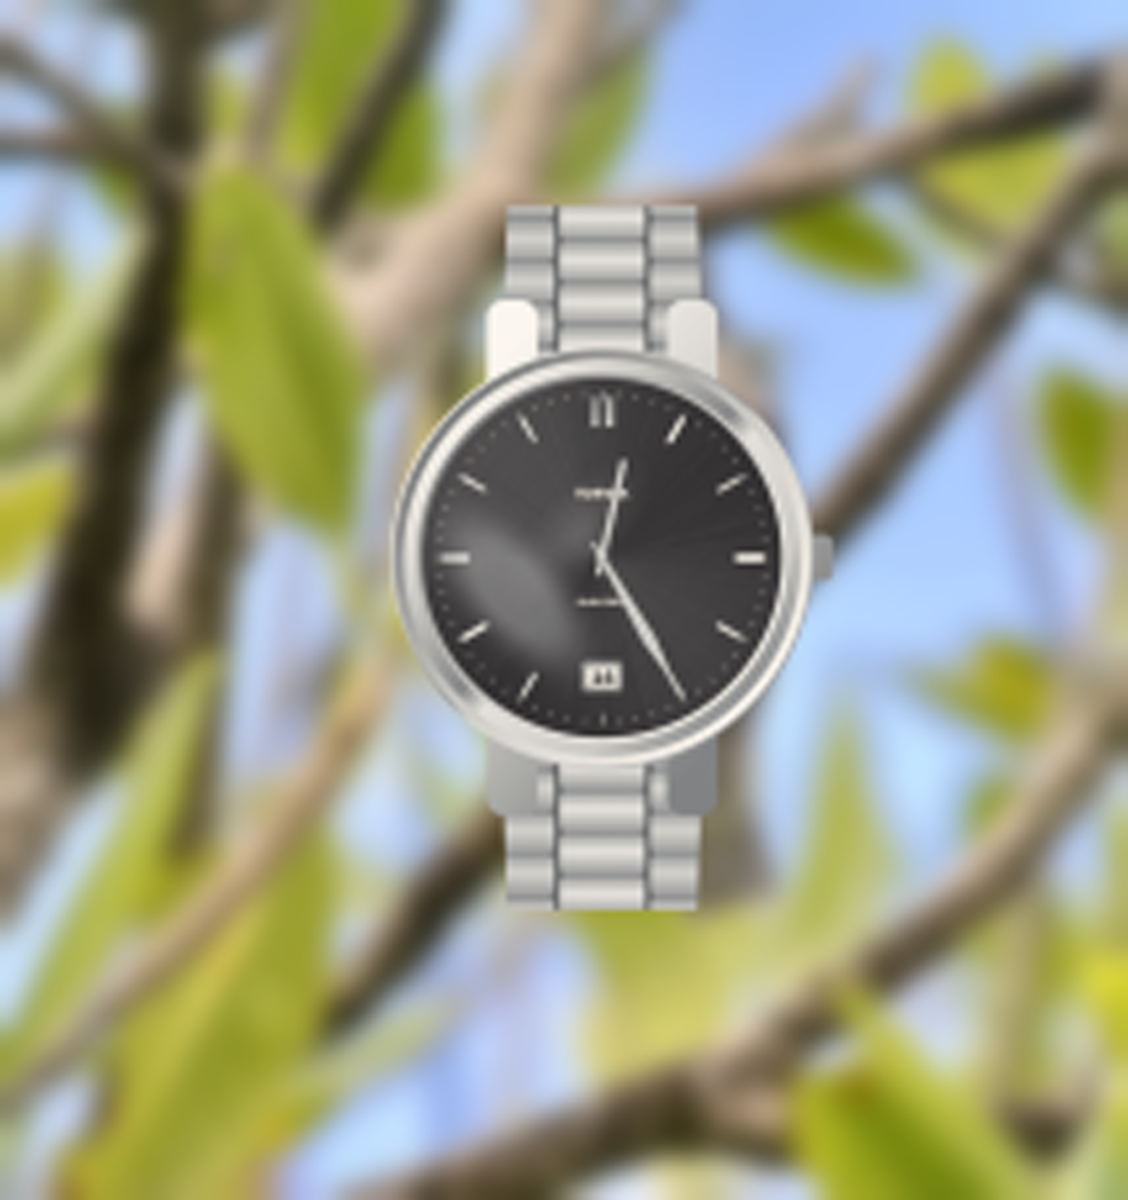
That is 12,25
